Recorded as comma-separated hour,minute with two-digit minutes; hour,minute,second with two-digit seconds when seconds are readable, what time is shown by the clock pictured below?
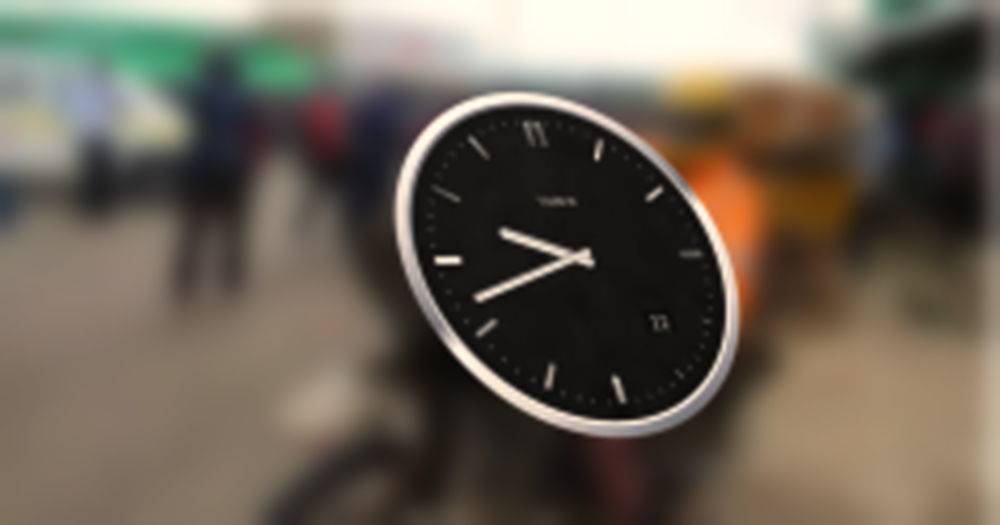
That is 9,42
